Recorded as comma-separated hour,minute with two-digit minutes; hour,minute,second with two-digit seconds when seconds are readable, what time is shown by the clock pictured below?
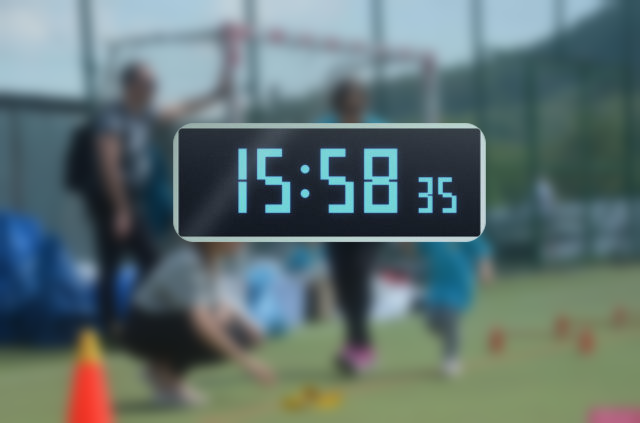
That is 15,58,35
